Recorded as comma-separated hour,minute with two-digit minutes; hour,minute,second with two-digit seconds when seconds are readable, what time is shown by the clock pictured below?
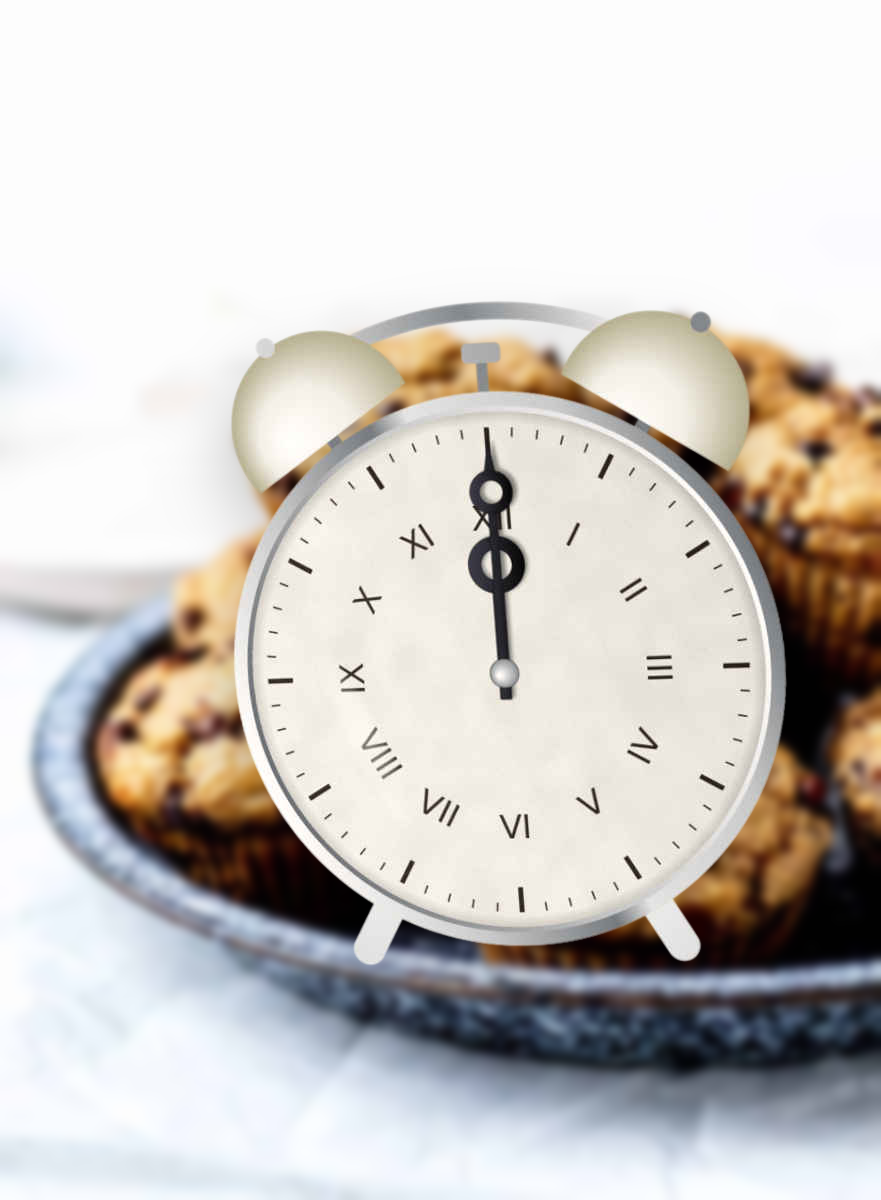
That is 12,00
